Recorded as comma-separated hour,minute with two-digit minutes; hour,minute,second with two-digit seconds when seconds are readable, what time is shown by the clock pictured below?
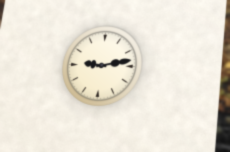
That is 9,13
